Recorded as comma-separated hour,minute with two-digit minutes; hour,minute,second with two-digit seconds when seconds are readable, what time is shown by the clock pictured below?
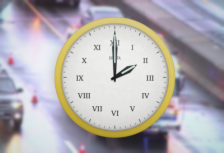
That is 2,00
